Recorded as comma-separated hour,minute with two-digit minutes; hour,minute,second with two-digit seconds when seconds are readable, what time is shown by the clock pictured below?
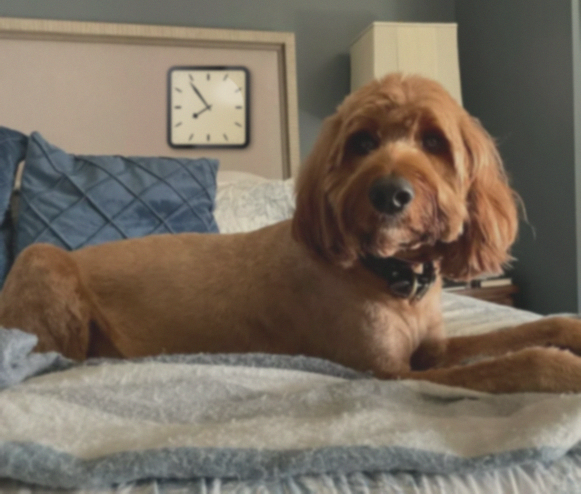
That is 7,54
